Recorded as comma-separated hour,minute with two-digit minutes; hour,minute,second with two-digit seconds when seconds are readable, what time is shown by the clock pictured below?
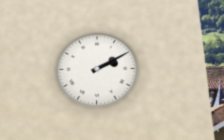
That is 2,10
